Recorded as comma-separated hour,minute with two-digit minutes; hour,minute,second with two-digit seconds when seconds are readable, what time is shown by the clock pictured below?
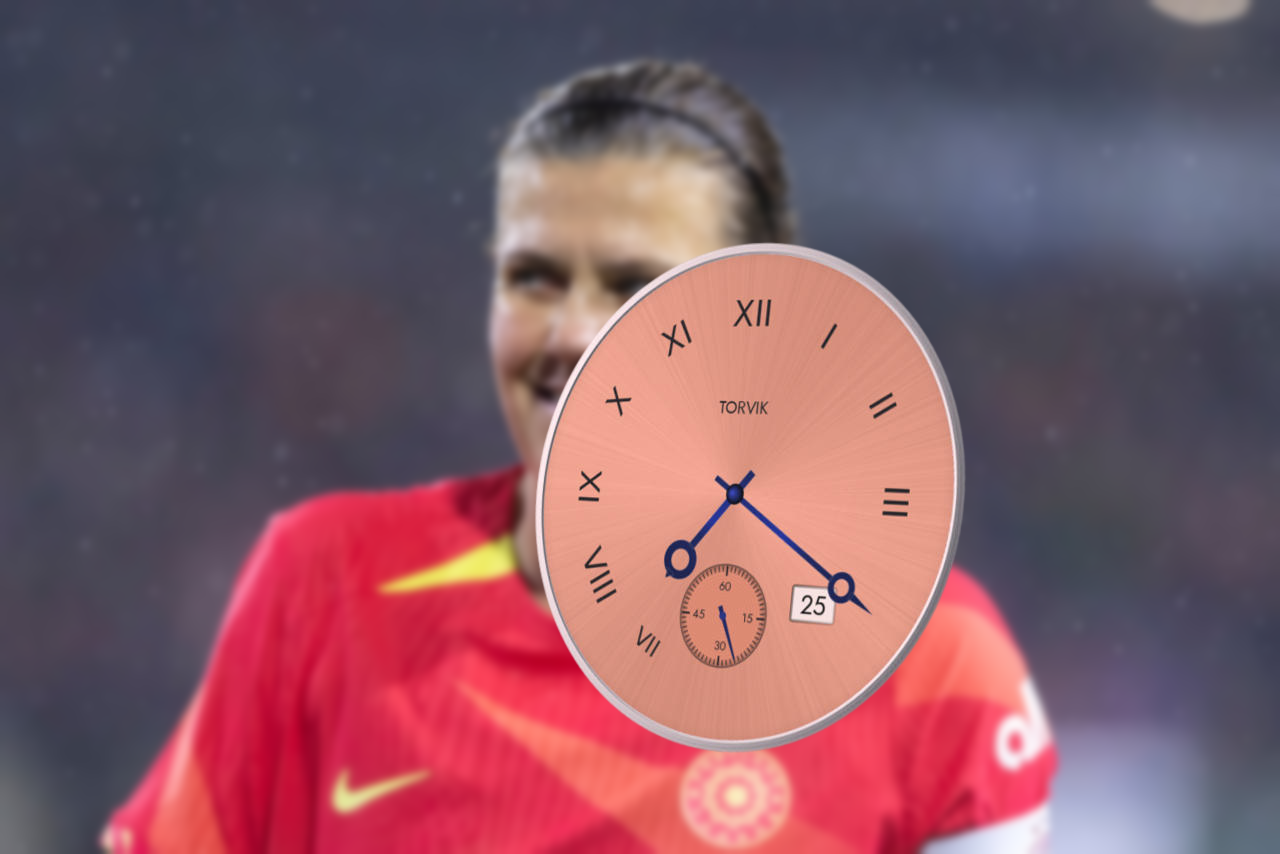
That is 7,20,26
